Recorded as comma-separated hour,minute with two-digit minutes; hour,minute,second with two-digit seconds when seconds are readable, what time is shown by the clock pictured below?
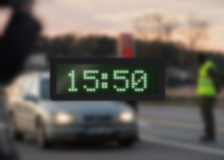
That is 15,50
